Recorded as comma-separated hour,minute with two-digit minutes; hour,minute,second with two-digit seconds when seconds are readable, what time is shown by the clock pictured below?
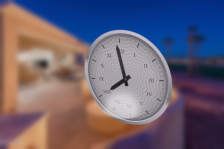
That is 7,59
